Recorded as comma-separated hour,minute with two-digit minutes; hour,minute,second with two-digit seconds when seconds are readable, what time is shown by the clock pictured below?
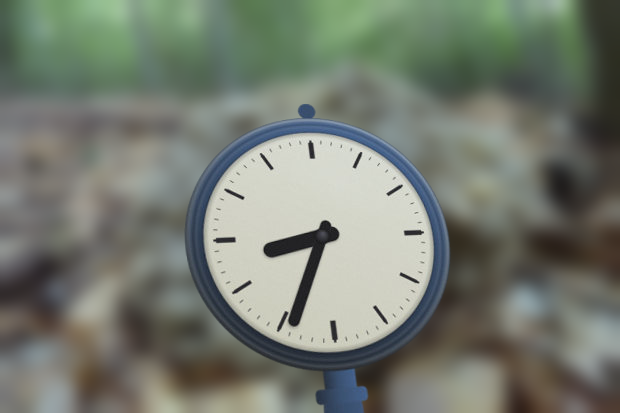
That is 8,34
